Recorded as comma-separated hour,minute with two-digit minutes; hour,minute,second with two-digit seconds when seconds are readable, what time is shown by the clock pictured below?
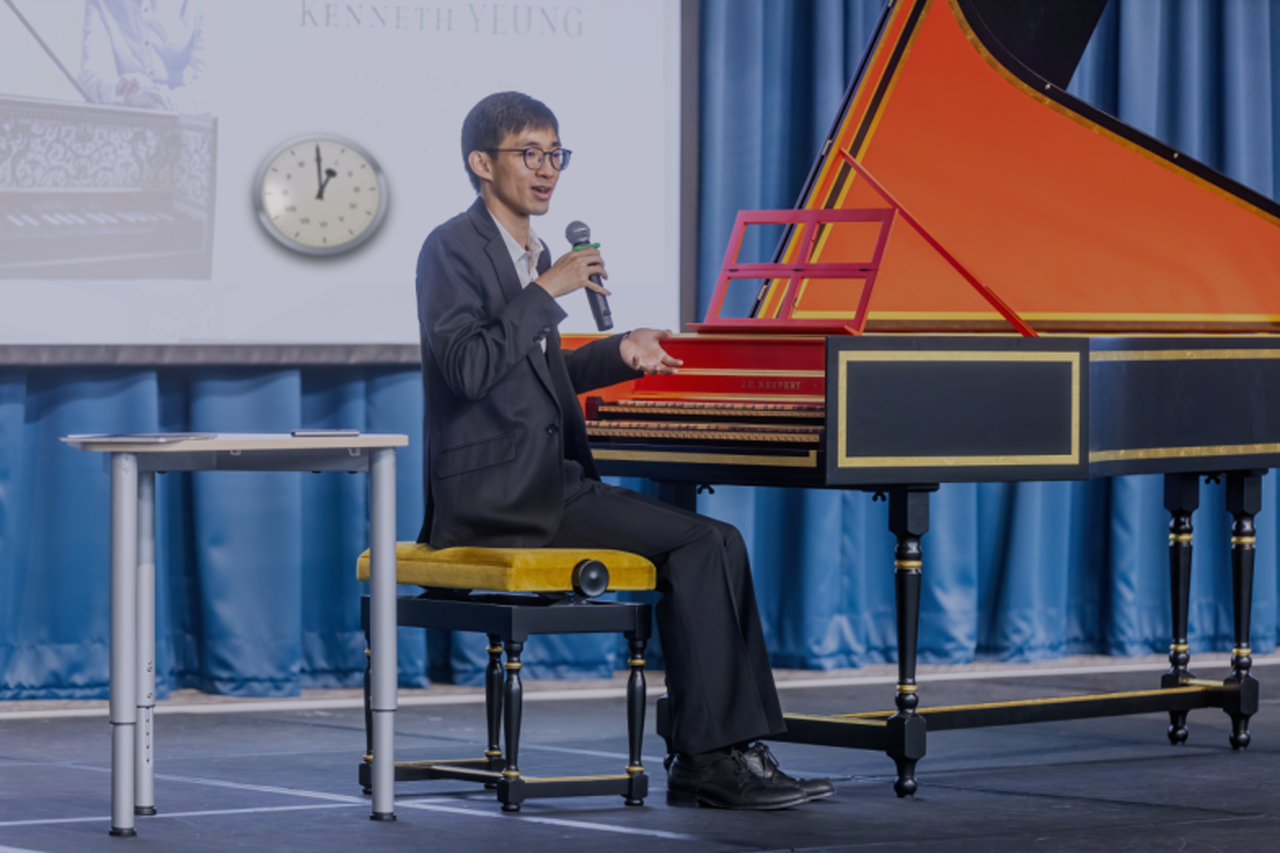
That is 1,00
